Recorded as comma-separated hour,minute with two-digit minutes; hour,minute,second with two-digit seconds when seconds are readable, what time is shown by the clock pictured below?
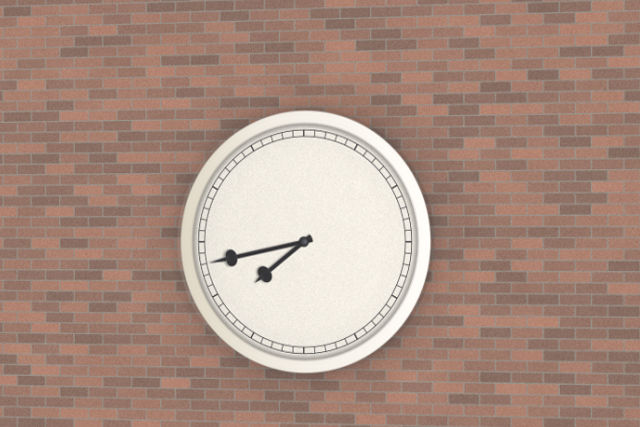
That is 7,43
